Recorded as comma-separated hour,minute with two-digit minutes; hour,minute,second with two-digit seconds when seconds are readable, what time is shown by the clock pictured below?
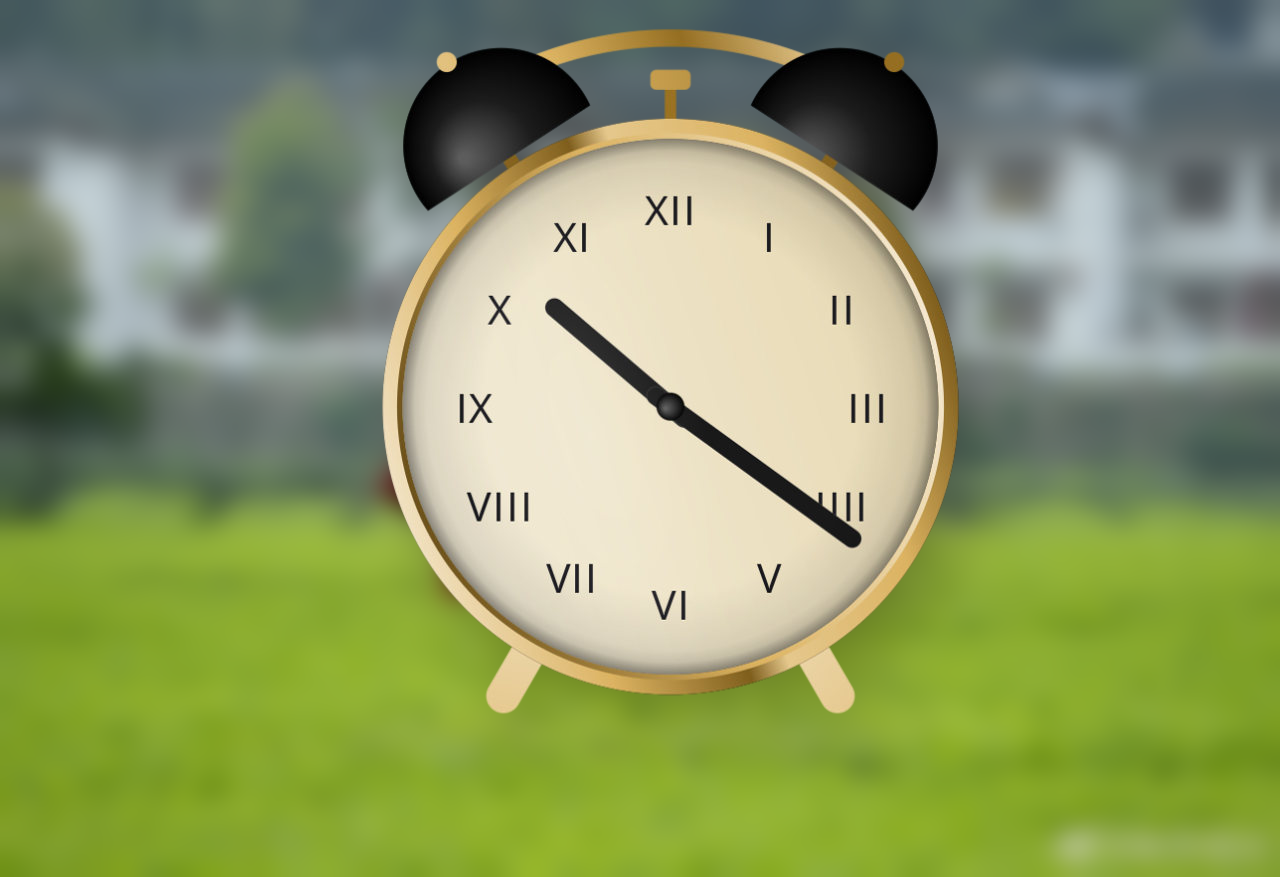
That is 10,21
